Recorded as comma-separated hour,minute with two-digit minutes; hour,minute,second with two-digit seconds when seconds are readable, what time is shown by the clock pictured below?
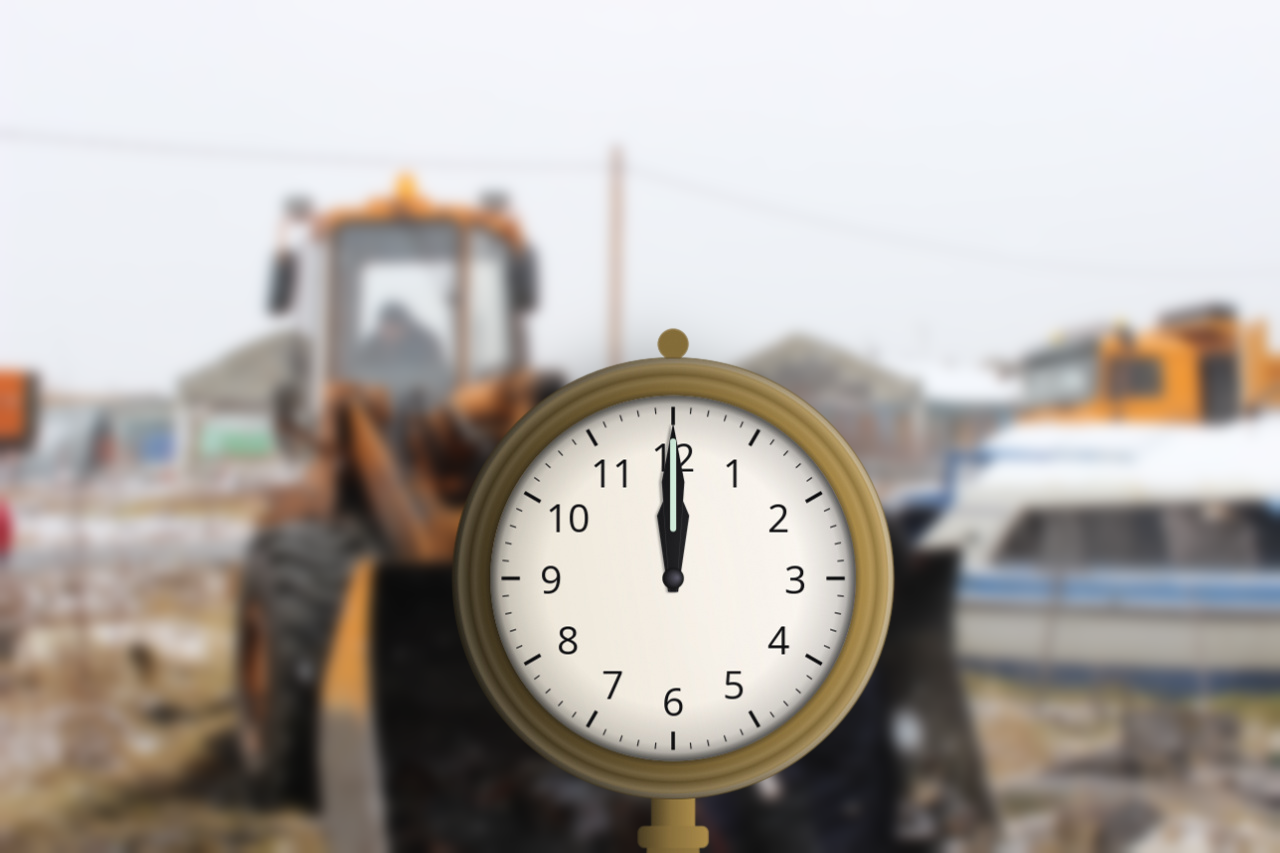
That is 12,00
